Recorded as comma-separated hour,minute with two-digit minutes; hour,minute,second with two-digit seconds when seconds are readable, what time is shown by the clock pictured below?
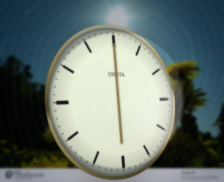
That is 6,00
